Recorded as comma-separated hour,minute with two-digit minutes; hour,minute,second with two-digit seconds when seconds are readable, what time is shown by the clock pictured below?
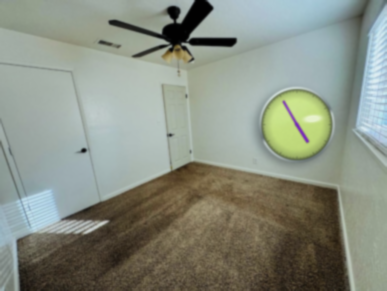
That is 4,55
